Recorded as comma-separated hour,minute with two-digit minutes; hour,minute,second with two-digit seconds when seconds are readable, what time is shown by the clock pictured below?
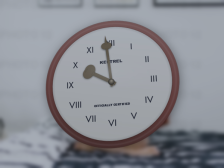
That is 9,59
